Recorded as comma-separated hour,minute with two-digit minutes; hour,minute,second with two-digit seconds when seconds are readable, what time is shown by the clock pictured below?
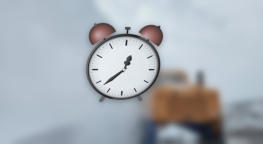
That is 12,38
